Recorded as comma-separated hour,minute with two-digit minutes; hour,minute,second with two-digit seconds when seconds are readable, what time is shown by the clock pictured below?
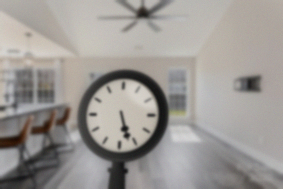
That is 5,27
